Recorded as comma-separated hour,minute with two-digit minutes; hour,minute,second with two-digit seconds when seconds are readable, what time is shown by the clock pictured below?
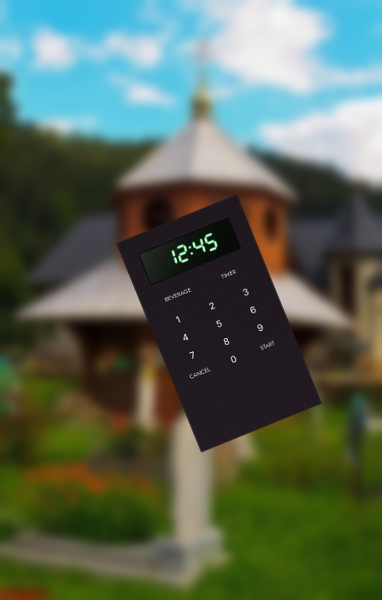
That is 12,45
